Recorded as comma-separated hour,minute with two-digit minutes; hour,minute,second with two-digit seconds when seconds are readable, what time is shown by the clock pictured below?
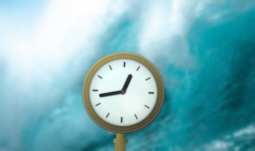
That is 12,43
